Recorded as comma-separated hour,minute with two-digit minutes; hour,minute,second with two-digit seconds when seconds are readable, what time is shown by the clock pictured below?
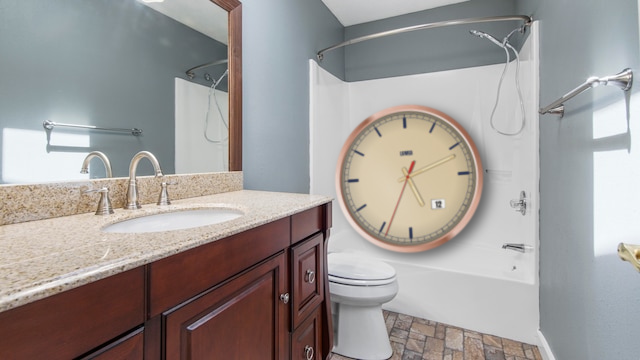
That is 5,11,34
